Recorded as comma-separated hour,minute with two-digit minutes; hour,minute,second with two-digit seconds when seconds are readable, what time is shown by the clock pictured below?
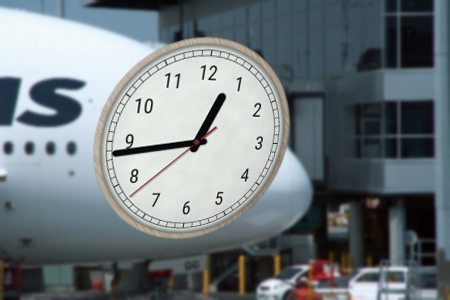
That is 12,43,38
